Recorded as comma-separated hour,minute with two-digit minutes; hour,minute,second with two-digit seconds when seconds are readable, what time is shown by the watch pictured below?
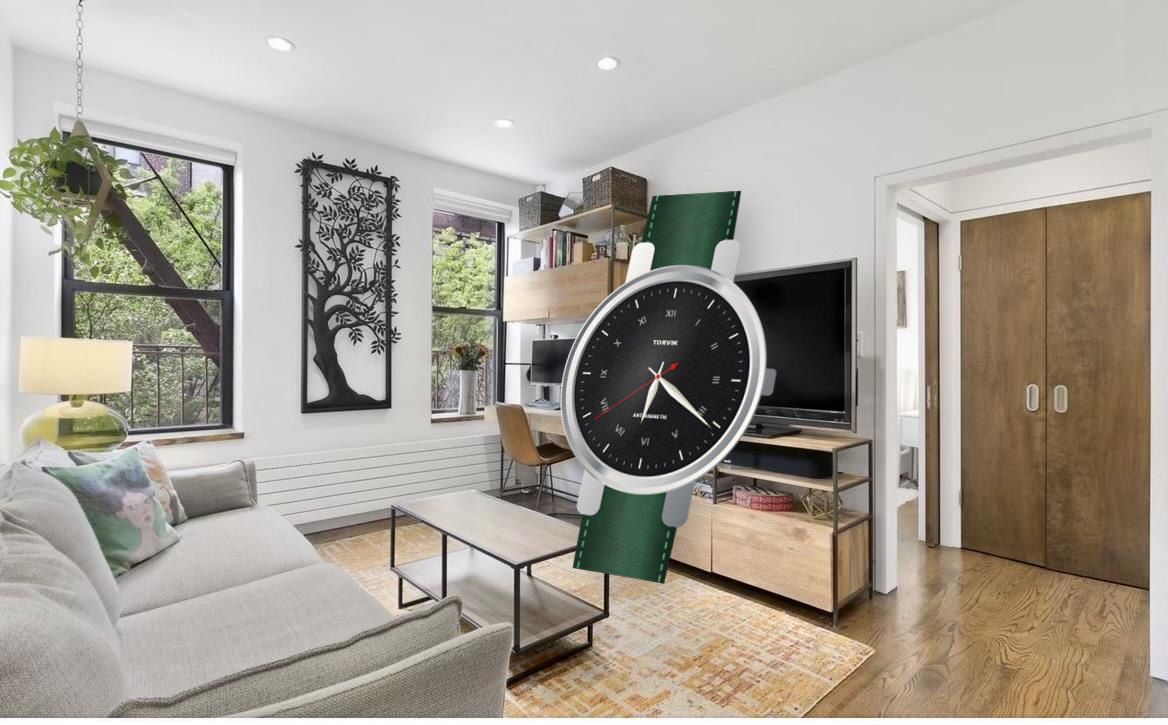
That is 6,20,39
